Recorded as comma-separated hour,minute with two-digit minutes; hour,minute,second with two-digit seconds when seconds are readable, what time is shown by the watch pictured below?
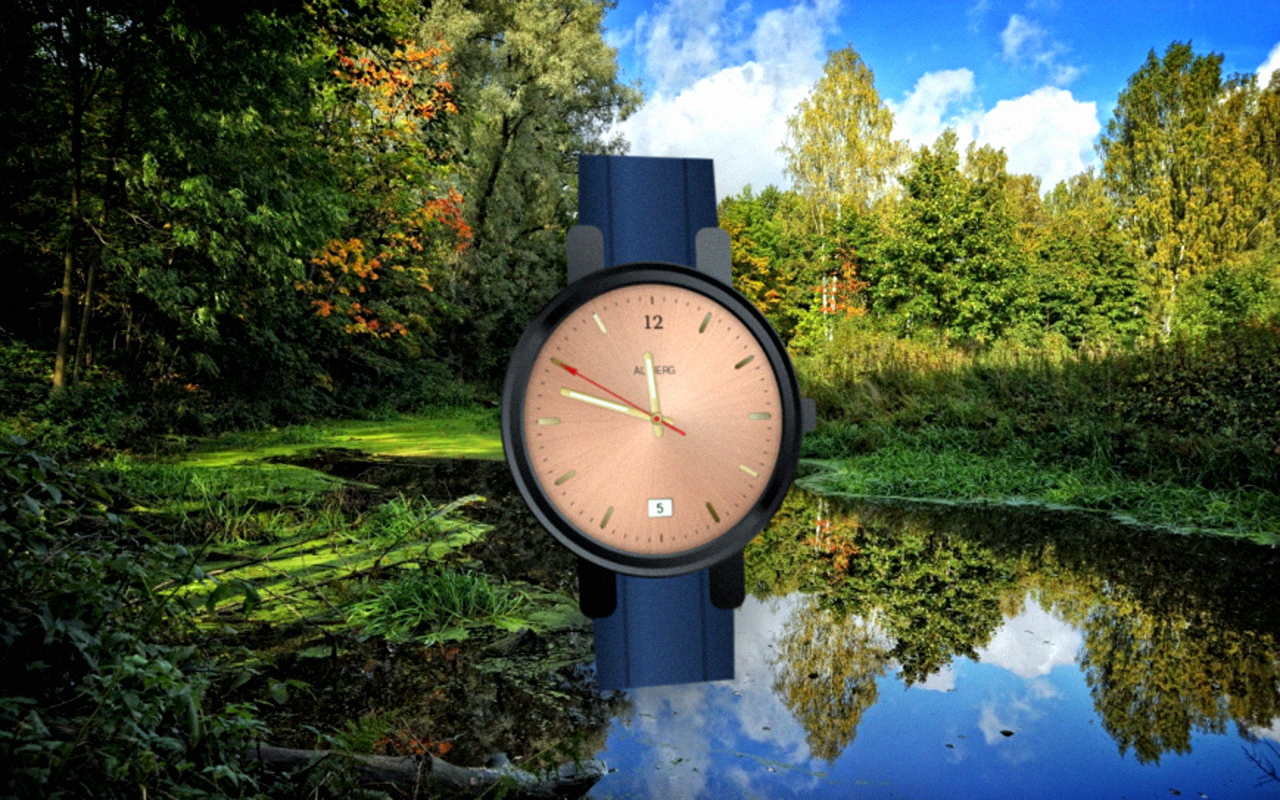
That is 11,47,50
